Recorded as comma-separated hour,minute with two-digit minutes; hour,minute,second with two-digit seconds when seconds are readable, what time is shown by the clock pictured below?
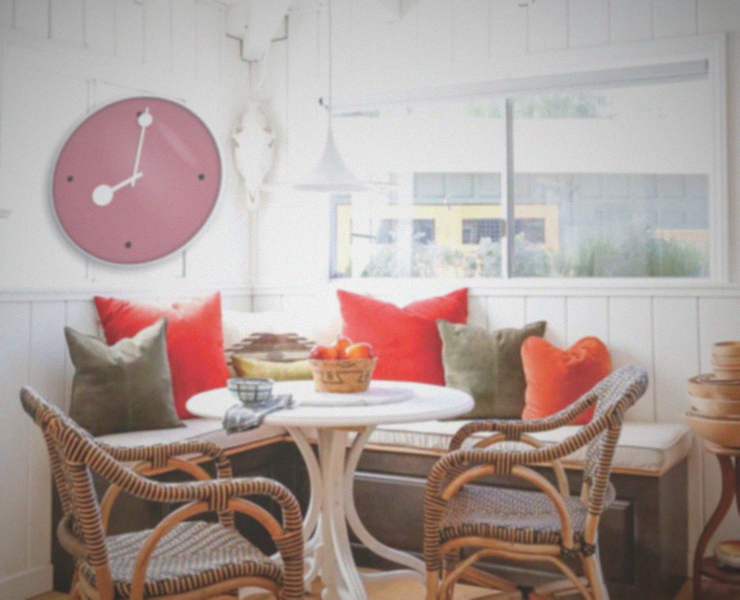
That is 8,01
